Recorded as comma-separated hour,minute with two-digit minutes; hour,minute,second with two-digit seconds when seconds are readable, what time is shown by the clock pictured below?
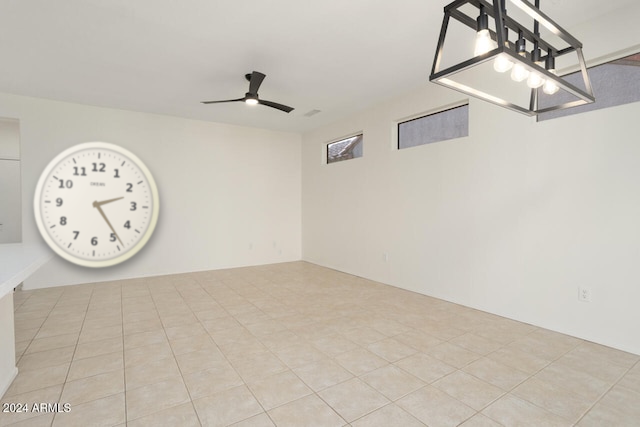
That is 2,24
